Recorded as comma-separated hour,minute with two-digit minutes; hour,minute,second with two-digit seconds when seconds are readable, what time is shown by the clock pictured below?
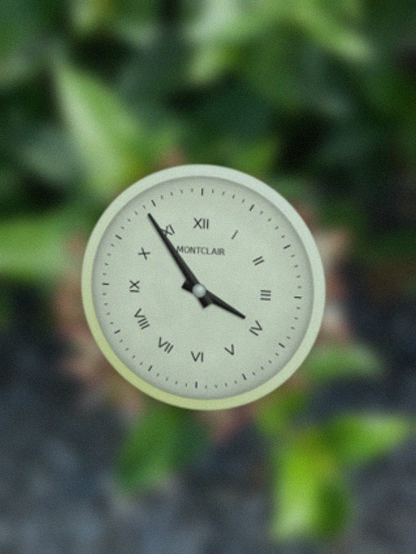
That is 3,54
